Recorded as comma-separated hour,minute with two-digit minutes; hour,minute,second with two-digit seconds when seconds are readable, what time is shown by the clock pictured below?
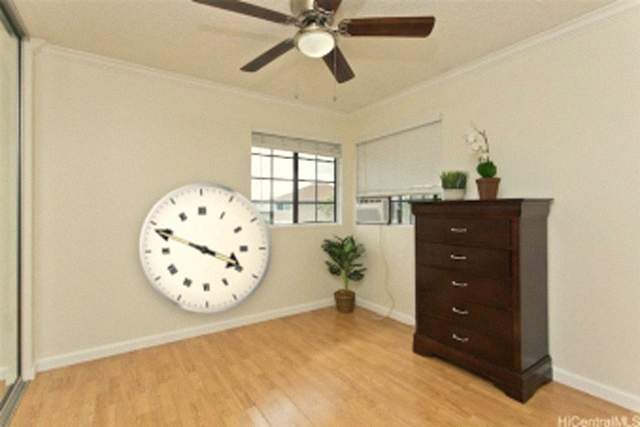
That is 3,49
